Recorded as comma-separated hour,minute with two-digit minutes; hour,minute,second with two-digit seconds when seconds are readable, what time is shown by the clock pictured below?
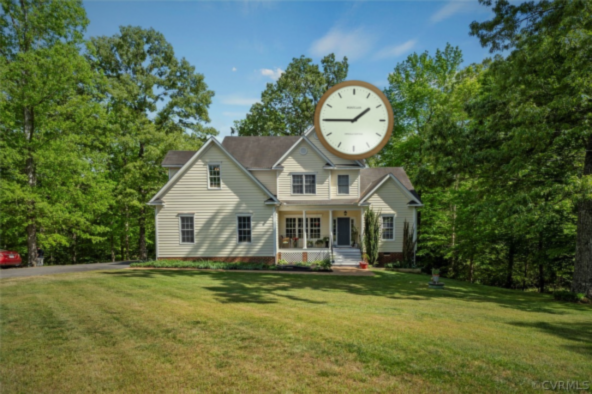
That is 1,45
